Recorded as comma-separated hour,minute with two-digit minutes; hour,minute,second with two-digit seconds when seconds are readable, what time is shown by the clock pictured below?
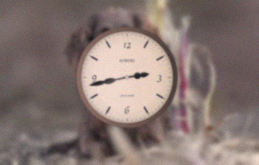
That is 2,43
